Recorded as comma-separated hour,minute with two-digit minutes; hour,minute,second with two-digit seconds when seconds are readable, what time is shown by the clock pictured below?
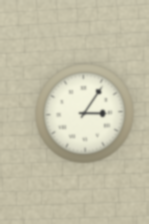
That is 3,06
